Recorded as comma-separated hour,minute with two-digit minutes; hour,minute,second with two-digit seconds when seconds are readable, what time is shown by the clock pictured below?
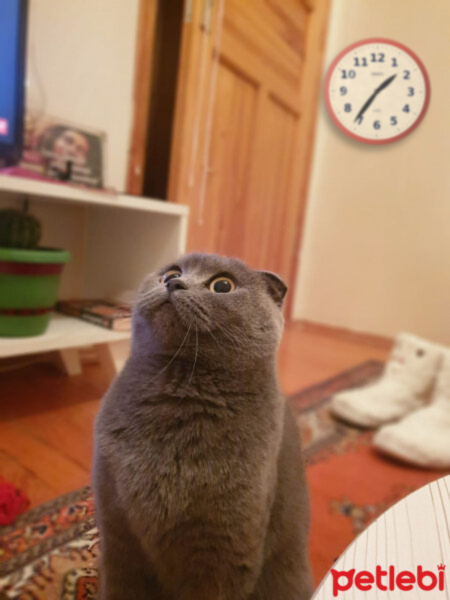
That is 1,36
